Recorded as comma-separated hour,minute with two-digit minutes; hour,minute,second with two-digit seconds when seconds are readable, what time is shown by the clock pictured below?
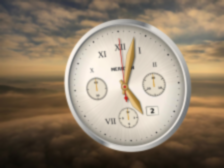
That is 5,03
